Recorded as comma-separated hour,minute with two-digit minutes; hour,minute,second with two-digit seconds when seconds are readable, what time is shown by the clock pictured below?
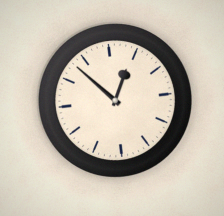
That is 12,53
